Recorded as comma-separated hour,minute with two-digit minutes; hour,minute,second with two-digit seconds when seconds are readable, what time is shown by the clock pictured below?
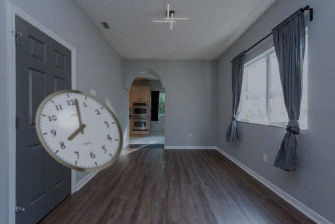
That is 8,02
